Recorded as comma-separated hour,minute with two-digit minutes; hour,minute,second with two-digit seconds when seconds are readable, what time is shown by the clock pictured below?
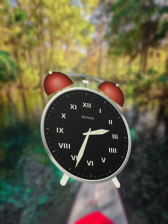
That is 2,34
